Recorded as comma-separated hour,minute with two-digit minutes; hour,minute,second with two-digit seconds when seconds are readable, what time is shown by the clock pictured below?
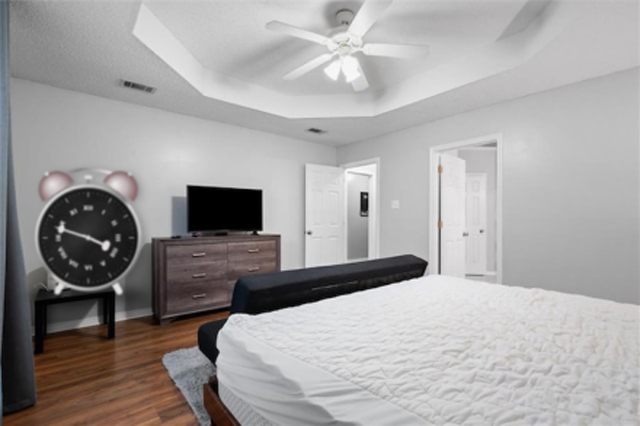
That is 3,48
